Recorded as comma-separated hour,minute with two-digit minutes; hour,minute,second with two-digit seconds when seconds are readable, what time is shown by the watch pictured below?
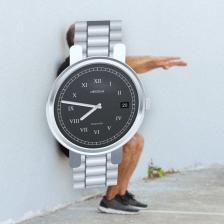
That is 7,47
